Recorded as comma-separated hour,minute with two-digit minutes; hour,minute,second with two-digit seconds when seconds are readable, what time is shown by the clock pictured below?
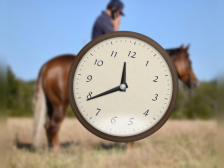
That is 11,39
